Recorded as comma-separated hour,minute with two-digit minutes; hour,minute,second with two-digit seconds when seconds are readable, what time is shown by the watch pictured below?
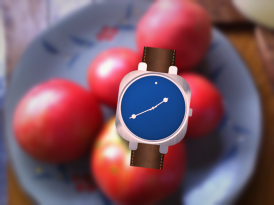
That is 1,40
